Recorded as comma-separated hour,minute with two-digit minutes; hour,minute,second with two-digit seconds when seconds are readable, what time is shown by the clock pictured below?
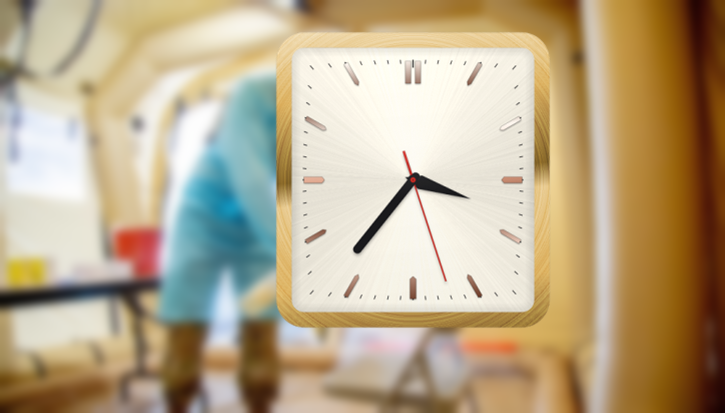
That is 3,36,27
